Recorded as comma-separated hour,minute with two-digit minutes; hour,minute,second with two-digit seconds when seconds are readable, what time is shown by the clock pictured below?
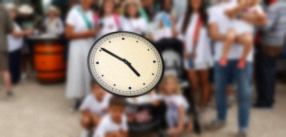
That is 4,51
